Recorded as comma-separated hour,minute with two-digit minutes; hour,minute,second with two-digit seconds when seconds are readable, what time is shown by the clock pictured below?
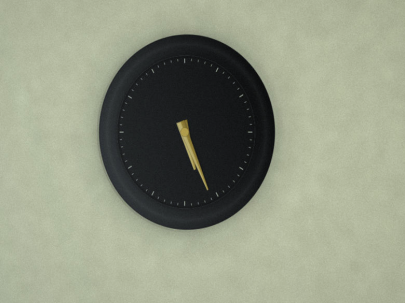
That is 5,26
